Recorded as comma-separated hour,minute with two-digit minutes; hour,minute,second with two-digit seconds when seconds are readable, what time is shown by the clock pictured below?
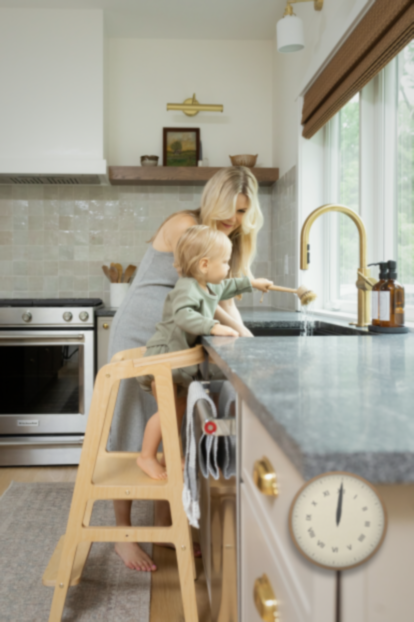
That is 12,00
